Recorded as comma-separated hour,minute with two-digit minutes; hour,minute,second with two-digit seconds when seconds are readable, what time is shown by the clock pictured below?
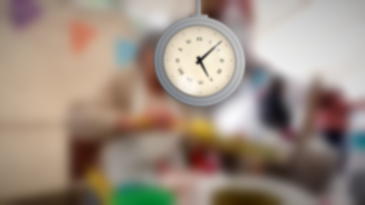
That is 5,08
